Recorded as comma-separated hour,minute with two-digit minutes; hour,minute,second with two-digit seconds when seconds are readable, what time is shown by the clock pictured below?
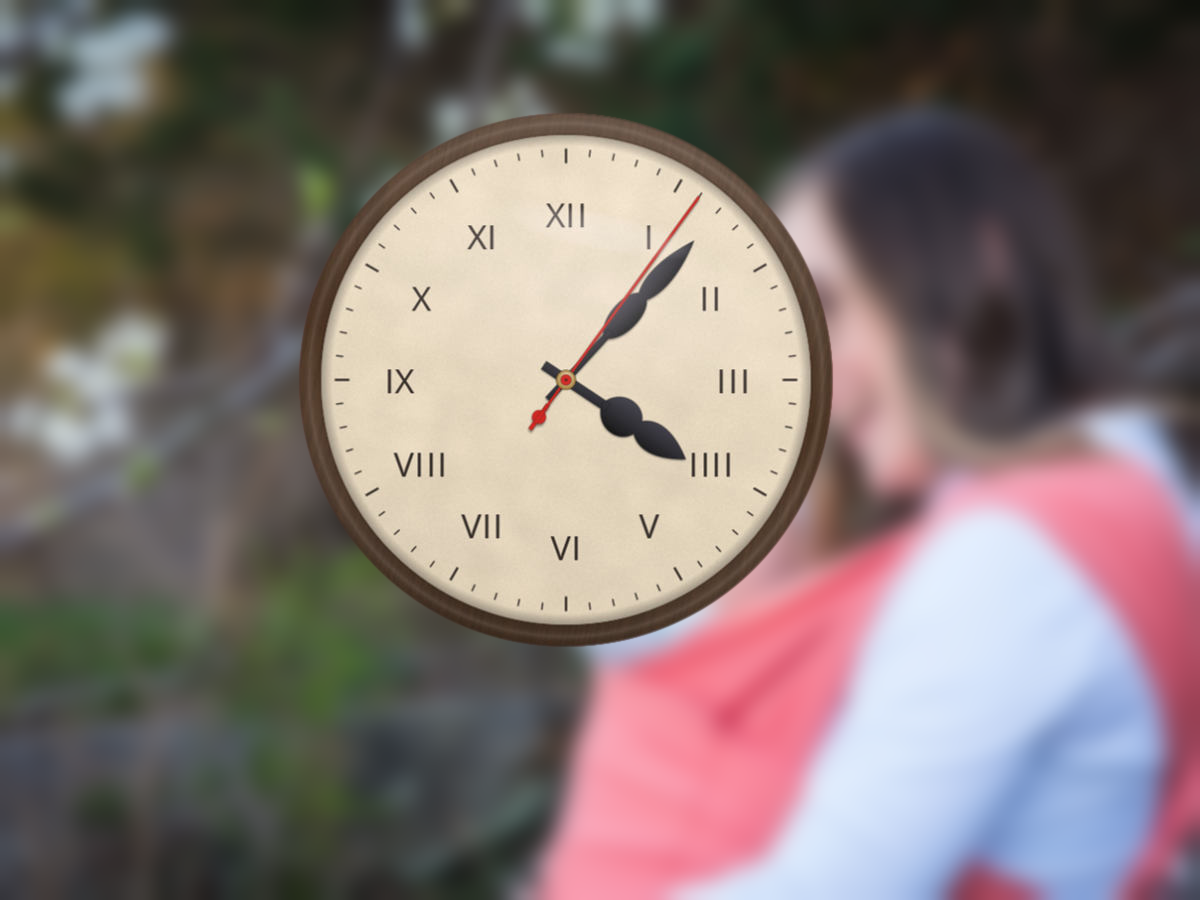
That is 4,07,06
